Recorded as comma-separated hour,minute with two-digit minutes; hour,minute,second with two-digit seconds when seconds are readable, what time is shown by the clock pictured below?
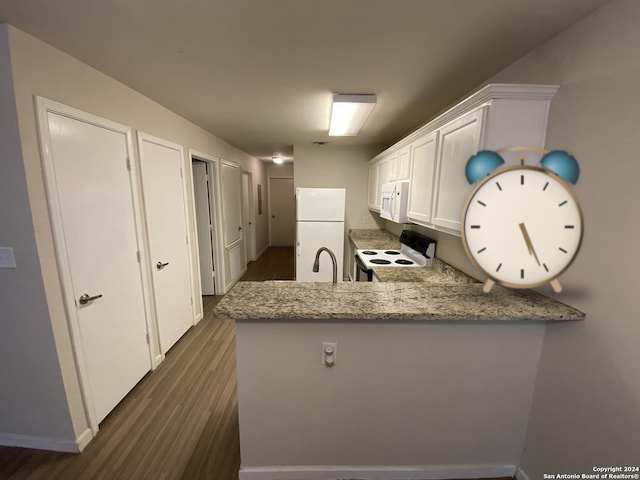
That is 5,26
